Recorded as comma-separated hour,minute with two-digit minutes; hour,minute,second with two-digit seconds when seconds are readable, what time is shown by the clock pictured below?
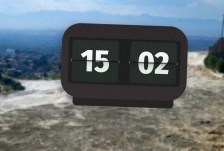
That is 15,02
